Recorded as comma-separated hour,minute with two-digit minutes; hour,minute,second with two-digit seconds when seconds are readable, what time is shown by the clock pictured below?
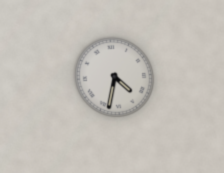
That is 4,33
